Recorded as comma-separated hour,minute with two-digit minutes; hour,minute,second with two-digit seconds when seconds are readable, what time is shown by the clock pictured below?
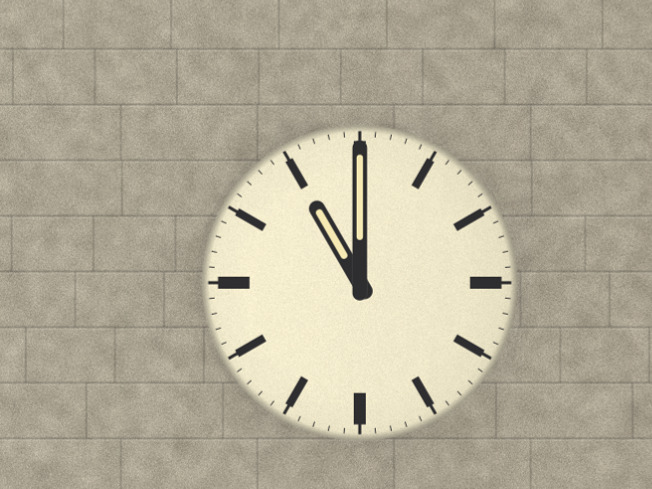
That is 11,00
